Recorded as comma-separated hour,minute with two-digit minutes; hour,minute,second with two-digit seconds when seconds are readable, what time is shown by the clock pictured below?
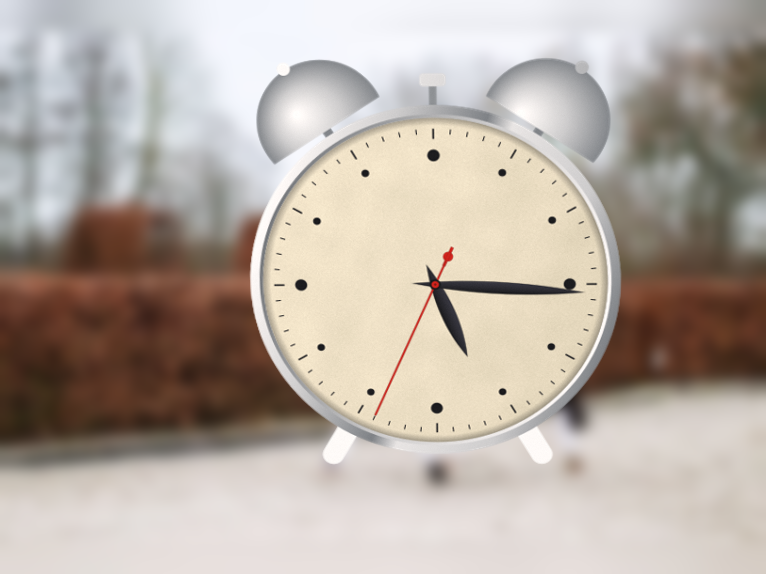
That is 5,15,34
